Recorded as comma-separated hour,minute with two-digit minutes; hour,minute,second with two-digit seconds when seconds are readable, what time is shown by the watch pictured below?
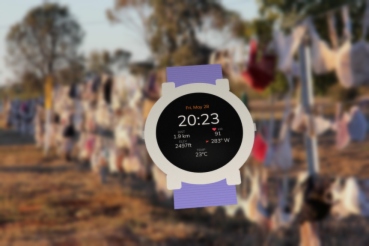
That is 20,23
